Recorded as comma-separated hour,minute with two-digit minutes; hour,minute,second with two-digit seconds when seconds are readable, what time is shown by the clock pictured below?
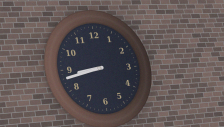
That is 8,43
